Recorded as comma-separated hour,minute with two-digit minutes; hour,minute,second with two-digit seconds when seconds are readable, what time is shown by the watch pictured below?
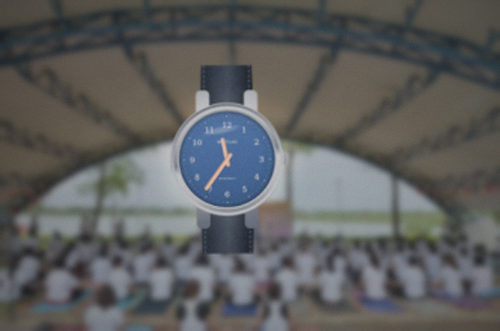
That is 11,36
